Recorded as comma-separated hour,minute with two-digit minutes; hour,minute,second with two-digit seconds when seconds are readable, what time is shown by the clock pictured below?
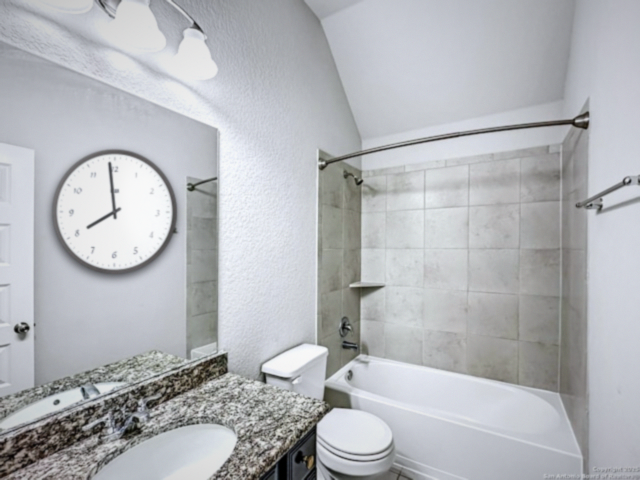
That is 7,59
